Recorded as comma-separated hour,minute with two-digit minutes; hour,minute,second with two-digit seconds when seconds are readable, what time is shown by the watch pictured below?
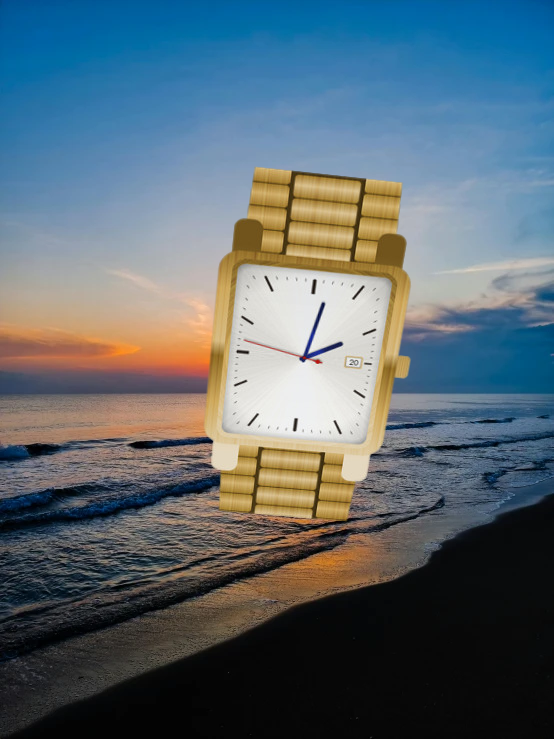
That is 2,01,47
